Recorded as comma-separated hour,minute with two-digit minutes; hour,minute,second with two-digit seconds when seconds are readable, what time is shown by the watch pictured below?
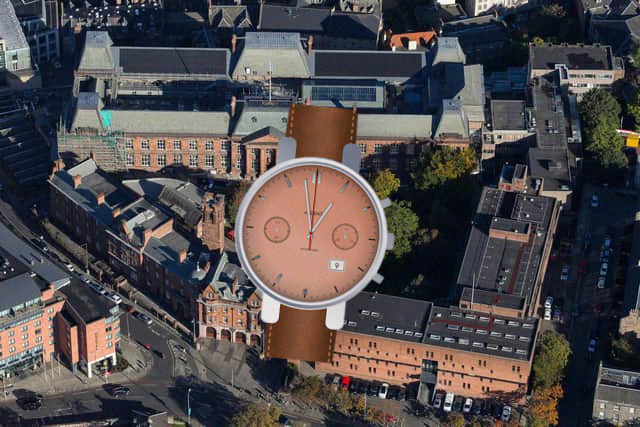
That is 12,58
